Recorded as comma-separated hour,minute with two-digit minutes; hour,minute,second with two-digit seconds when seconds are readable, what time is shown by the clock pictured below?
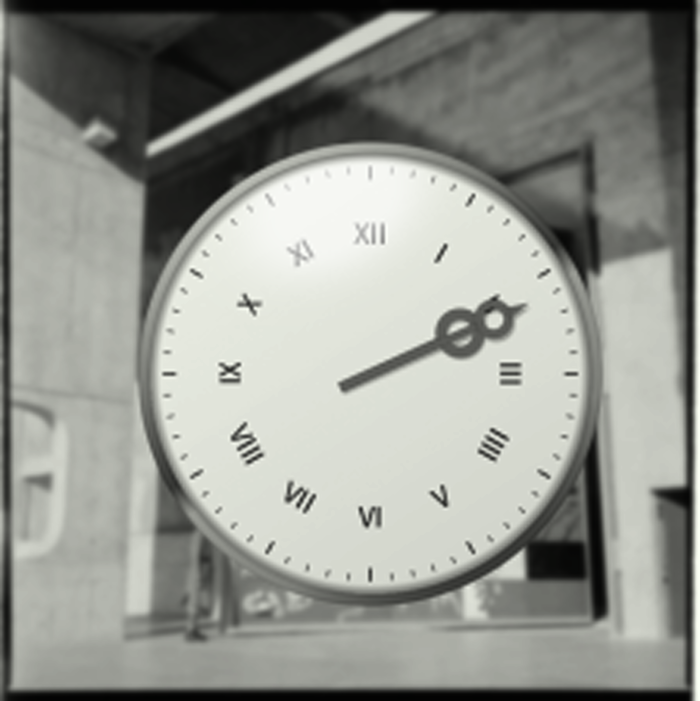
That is 2,11
